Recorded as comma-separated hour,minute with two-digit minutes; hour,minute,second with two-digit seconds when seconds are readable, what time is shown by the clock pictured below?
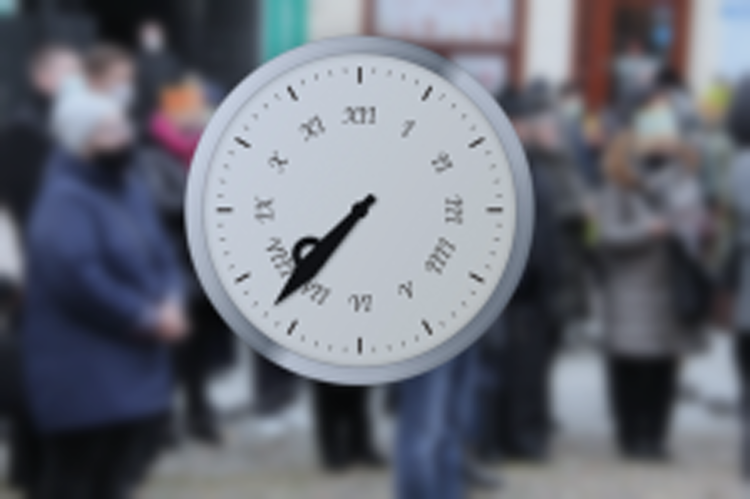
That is 7,37
